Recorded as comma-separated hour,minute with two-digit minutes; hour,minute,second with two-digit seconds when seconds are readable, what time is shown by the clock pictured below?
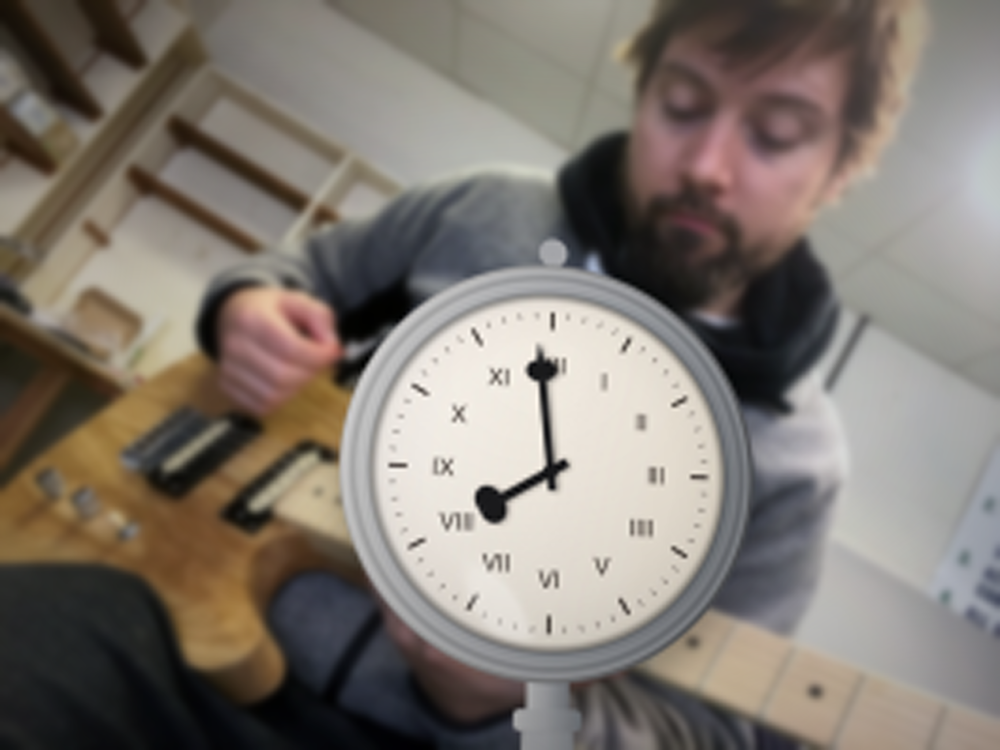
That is 7,59
